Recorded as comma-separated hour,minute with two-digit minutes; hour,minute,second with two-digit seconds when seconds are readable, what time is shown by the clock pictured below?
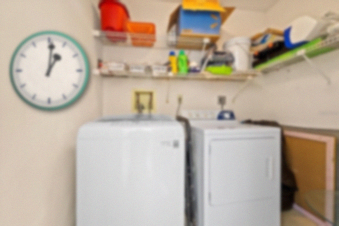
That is 1,01
